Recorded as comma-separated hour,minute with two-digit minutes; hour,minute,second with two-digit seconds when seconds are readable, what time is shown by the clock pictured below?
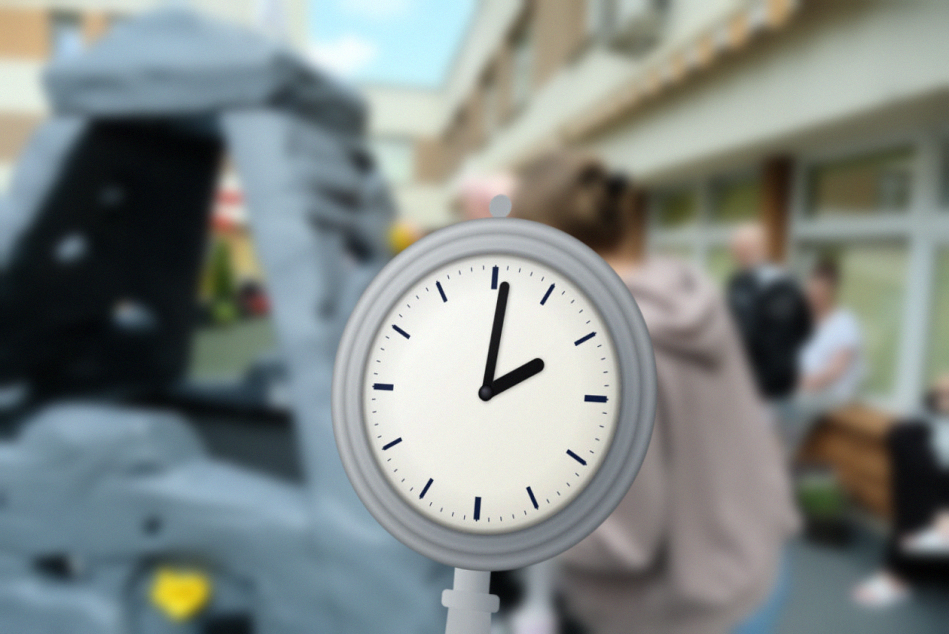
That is 2,01
